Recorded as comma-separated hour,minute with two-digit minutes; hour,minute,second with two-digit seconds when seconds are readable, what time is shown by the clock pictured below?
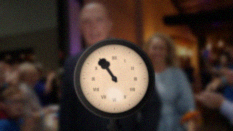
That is 10,54
